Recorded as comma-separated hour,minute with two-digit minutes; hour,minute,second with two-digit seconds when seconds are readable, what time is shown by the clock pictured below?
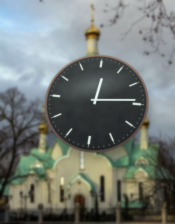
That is 12,14
